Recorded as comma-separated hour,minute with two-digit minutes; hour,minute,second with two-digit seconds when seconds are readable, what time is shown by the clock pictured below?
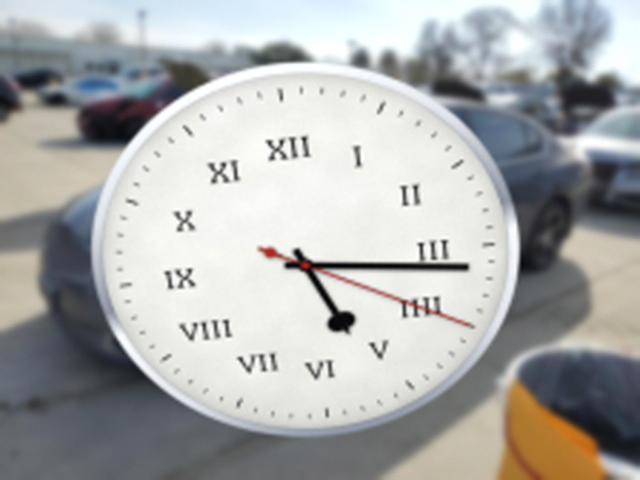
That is 5,16,20
